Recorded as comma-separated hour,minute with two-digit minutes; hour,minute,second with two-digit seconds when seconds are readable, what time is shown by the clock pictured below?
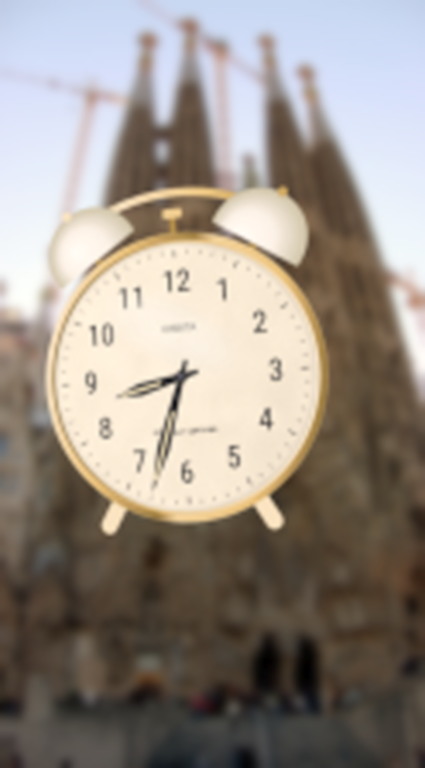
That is 8,33
